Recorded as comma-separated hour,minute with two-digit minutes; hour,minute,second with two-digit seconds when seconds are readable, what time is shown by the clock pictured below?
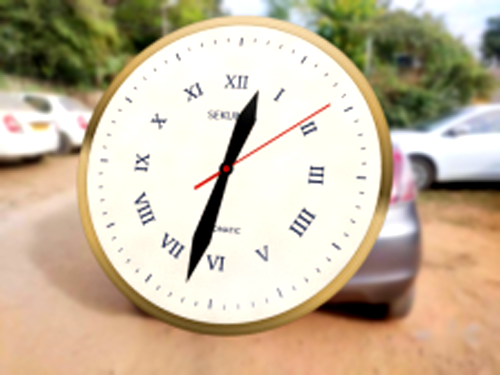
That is 12,32,09
